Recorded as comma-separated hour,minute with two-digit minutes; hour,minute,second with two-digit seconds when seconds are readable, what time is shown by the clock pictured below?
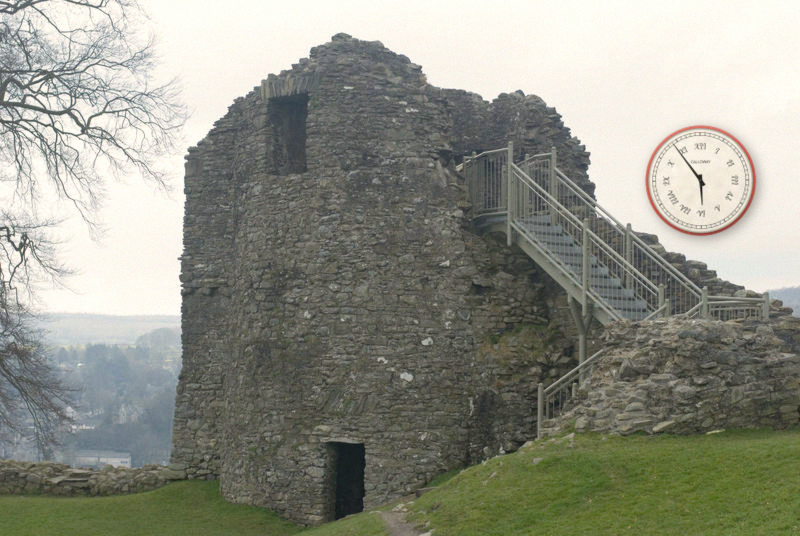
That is 5,54
